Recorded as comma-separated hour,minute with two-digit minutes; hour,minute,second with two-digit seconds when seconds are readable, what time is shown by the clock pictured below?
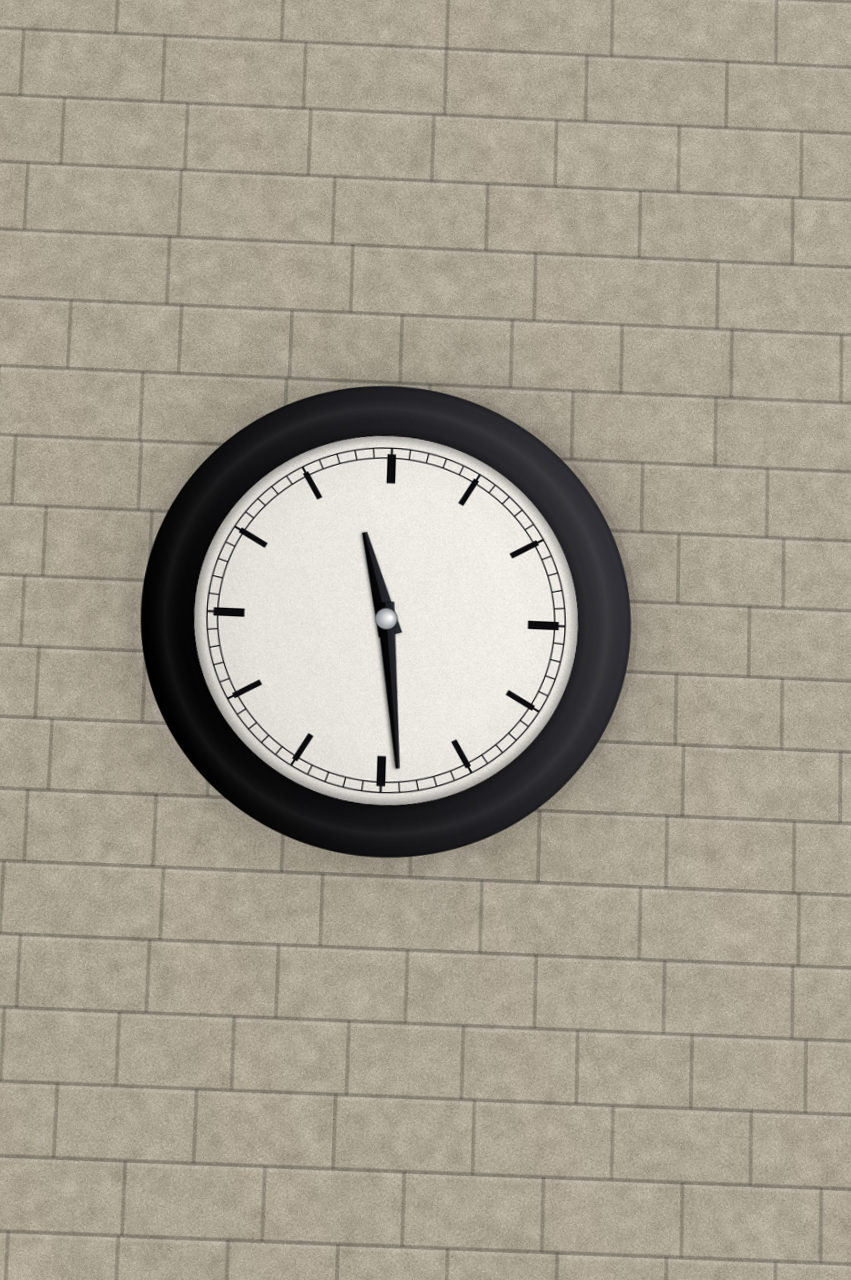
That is 11,29
